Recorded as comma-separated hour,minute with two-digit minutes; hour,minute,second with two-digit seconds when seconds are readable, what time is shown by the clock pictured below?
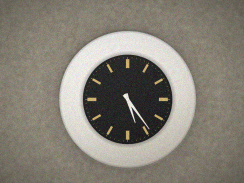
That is 5,24
